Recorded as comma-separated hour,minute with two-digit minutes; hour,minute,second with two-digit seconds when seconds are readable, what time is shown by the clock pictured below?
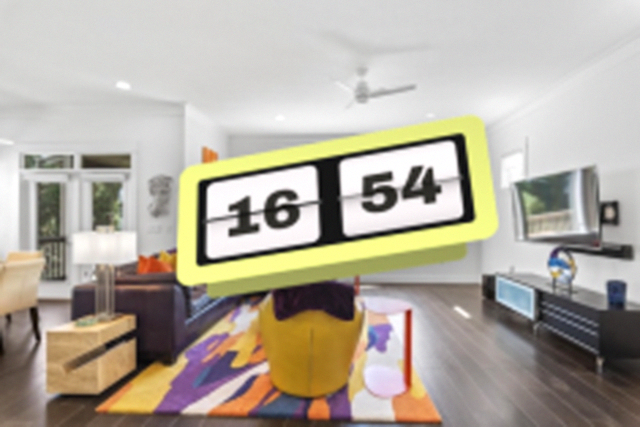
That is 16,54
